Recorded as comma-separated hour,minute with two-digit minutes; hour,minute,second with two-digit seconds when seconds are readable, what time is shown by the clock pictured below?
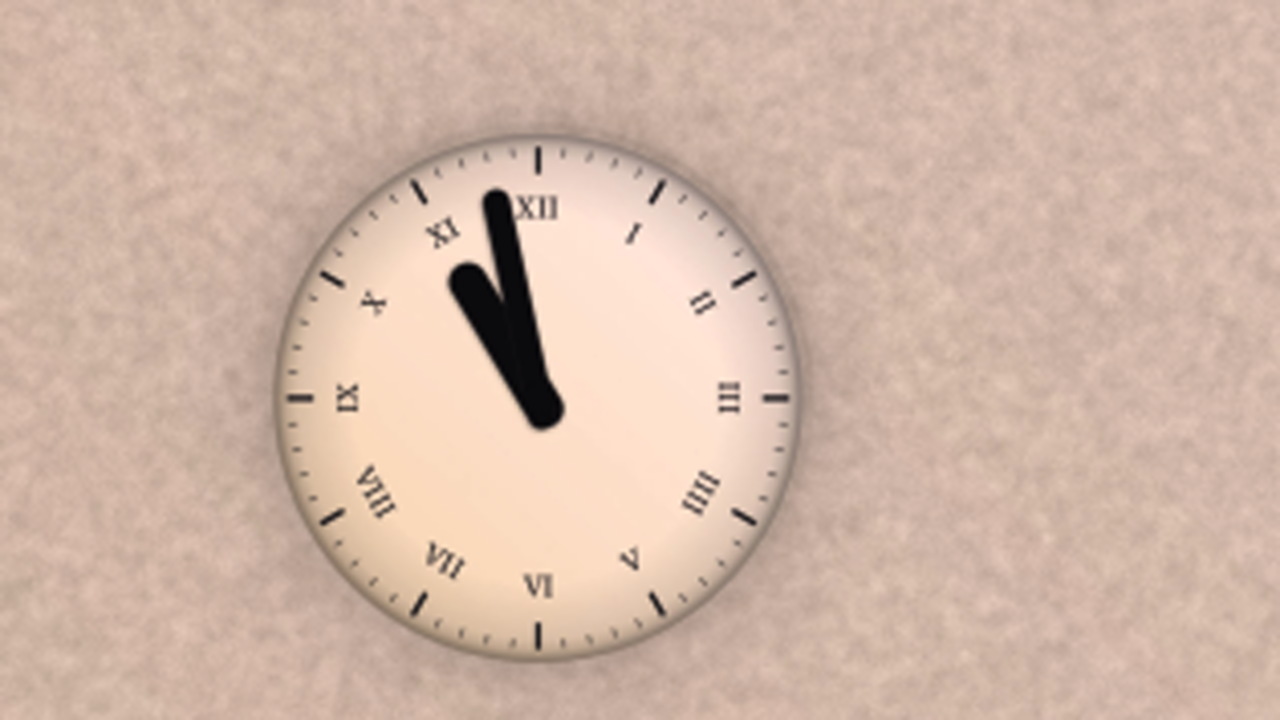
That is 10,58
